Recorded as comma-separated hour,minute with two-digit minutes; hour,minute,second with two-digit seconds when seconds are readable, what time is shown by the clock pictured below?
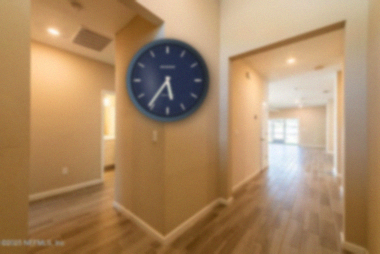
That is 5,36
